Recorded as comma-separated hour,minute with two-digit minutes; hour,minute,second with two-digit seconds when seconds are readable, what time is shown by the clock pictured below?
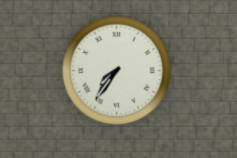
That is 7,36
